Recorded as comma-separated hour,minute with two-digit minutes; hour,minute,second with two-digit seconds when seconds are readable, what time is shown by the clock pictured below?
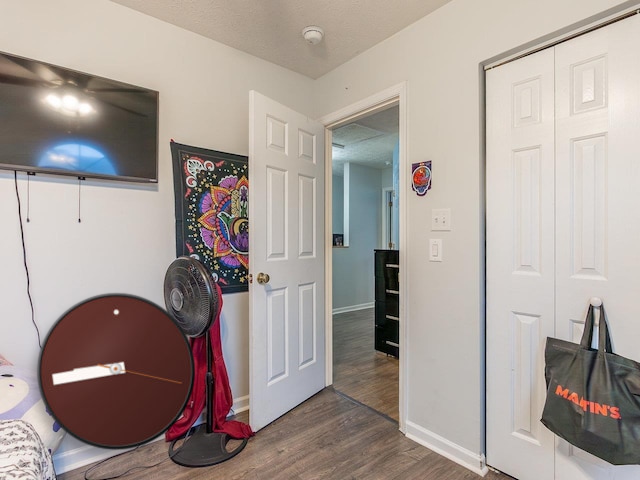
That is 8,43,17
